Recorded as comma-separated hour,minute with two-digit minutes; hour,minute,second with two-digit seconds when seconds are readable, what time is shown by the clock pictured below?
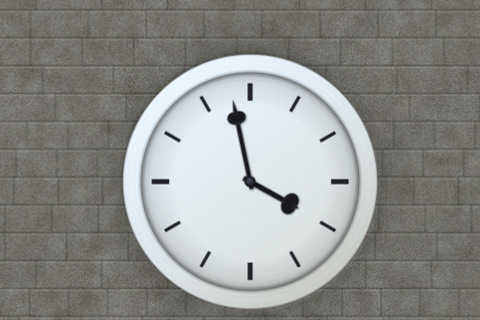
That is 3,58
